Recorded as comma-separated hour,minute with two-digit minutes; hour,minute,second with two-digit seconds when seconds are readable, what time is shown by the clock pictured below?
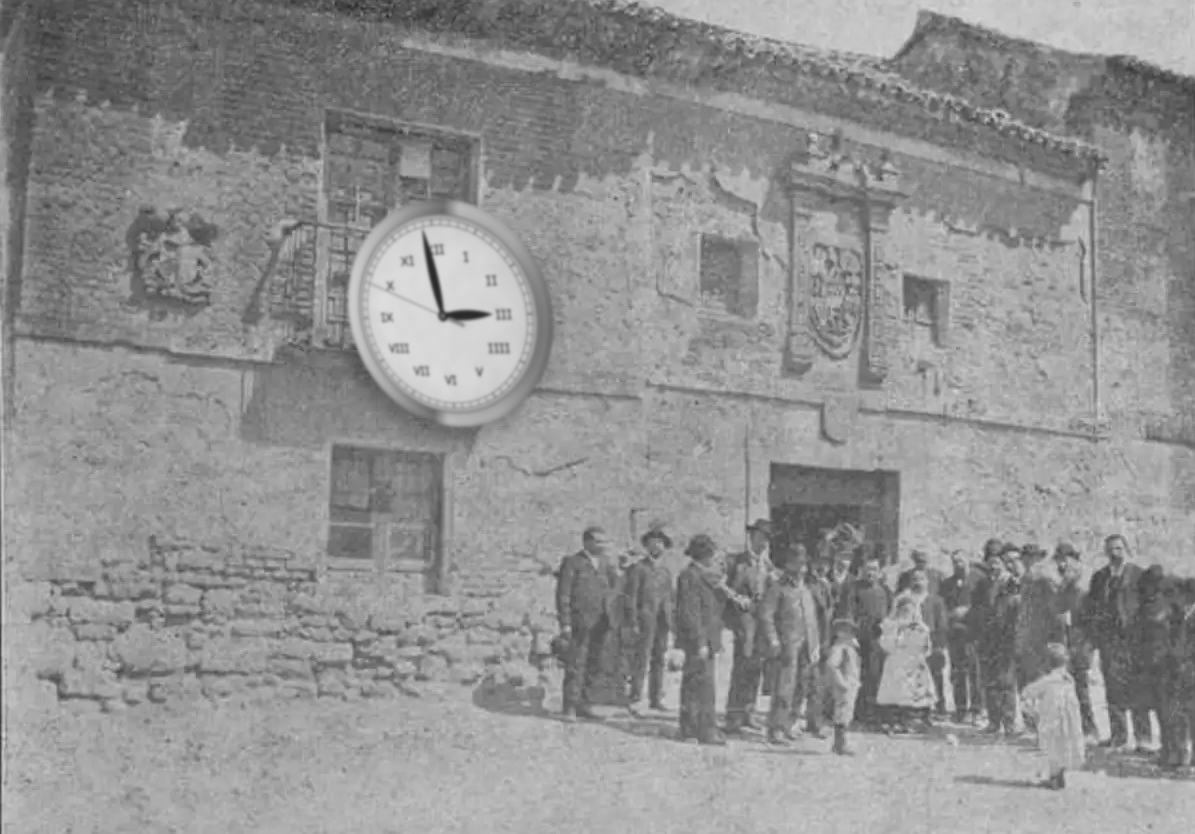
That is 2,58,49
